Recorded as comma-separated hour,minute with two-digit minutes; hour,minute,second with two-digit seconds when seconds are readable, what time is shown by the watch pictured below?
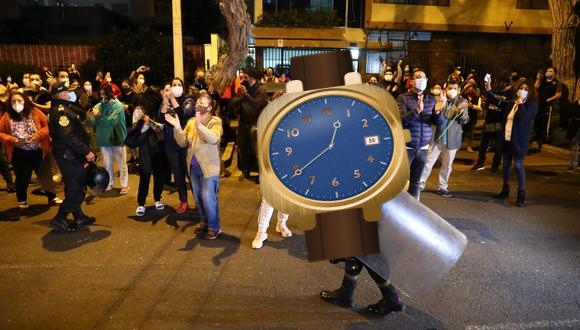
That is 12,39
